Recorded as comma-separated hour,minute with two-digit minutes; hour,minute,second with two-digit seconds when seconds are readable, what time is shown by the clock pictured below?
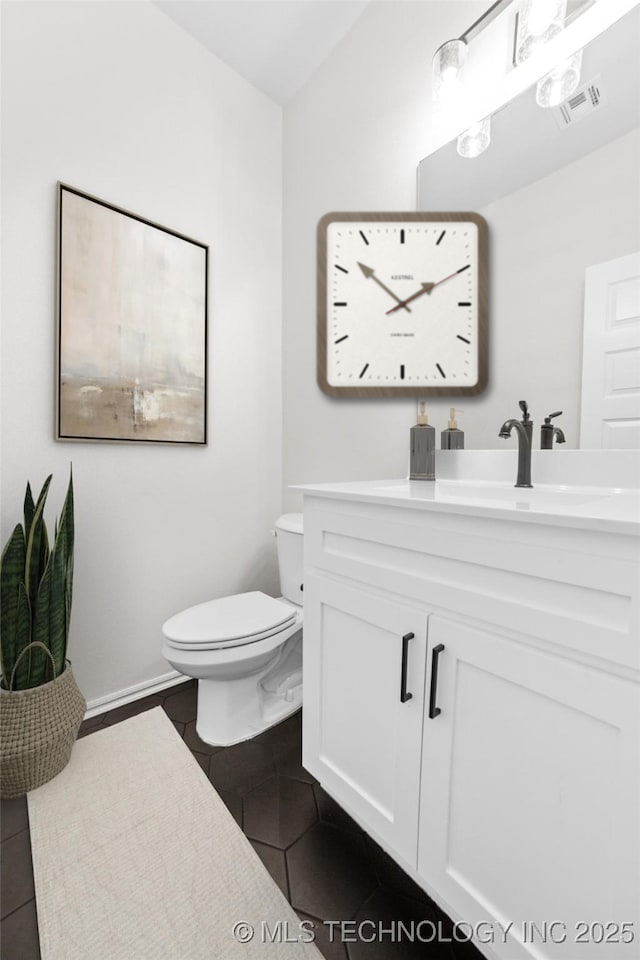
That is 1,52,10
